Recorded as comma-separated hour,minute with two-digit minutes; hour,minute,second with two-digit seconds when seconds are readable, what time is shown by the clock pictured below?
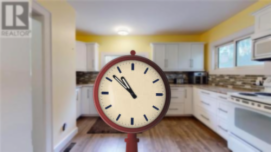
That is 10,52
